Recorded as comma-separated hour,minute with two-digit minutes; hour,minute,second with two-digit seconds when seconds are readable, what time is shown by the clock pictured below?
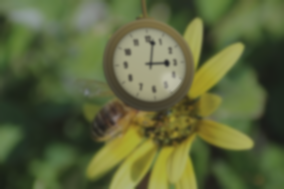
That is 3,02
